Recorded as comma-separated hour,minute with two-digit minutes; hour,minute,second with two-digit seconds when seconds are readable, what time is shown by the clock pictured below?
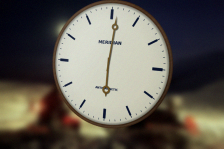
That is 6,01
